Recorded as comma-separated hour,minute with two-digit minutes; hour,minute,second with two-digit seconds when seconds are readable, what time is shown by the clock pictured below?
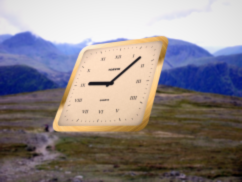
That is 9,07
